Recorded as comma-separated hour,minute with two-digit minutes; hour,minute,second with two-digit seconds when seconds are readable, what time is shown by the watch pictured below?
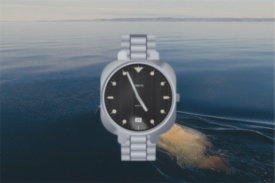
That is 4,56
